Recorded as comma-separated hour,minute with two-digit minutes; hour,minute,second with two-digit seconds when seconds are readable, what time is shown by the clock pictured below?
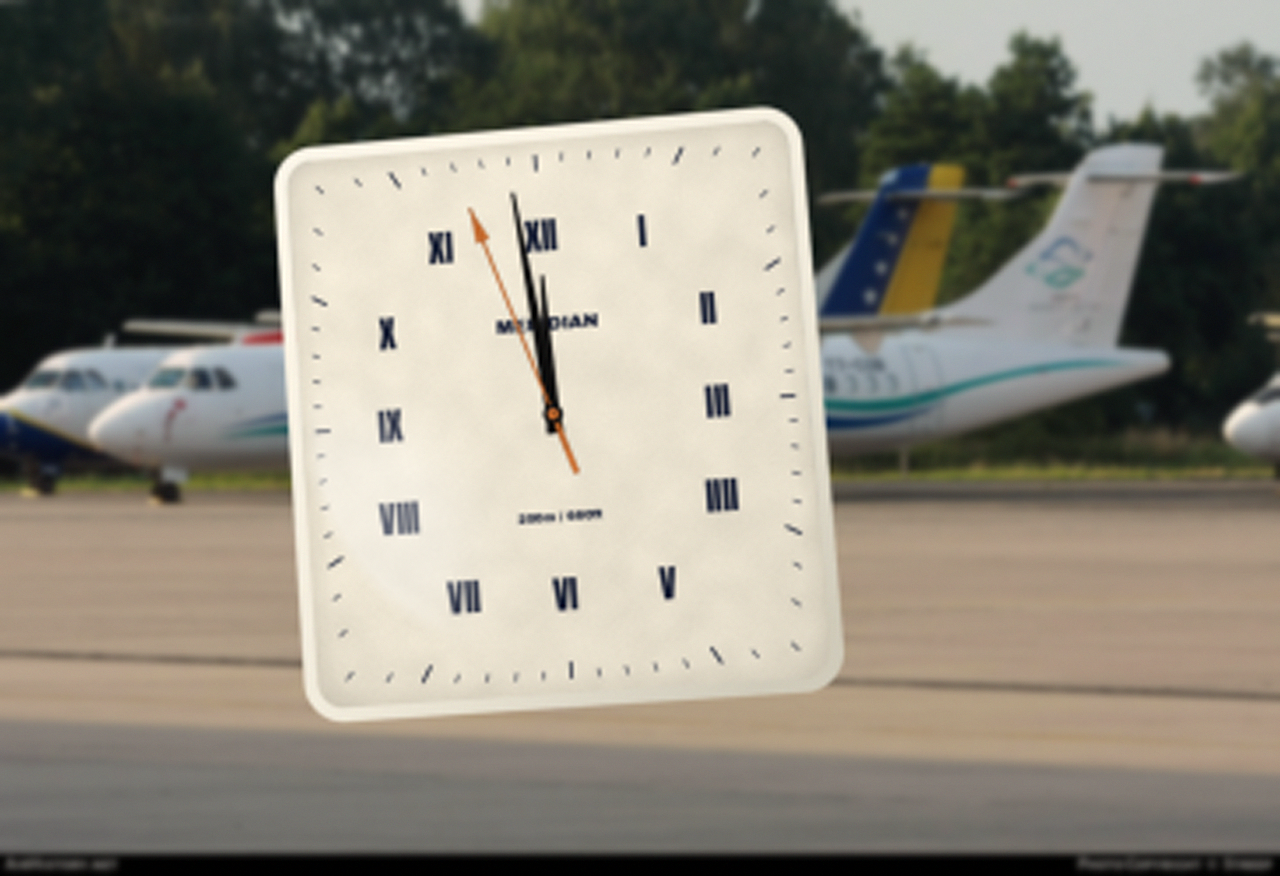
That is 11,58,57
